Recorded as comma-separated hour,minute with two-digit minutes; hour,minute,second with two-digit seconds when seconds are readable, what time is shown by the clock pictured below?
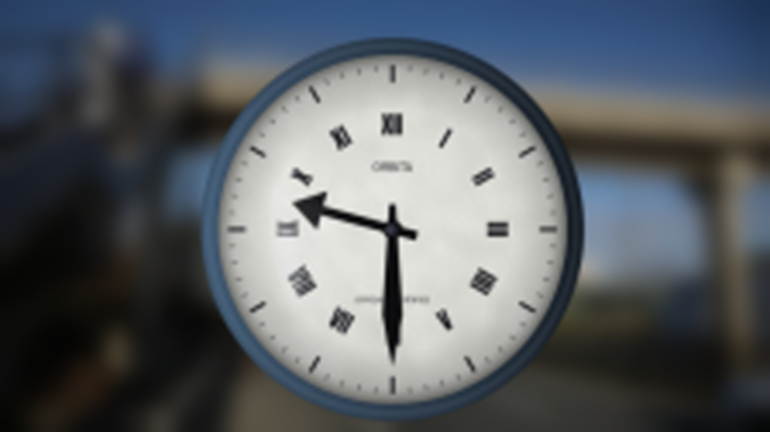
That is 9,30
